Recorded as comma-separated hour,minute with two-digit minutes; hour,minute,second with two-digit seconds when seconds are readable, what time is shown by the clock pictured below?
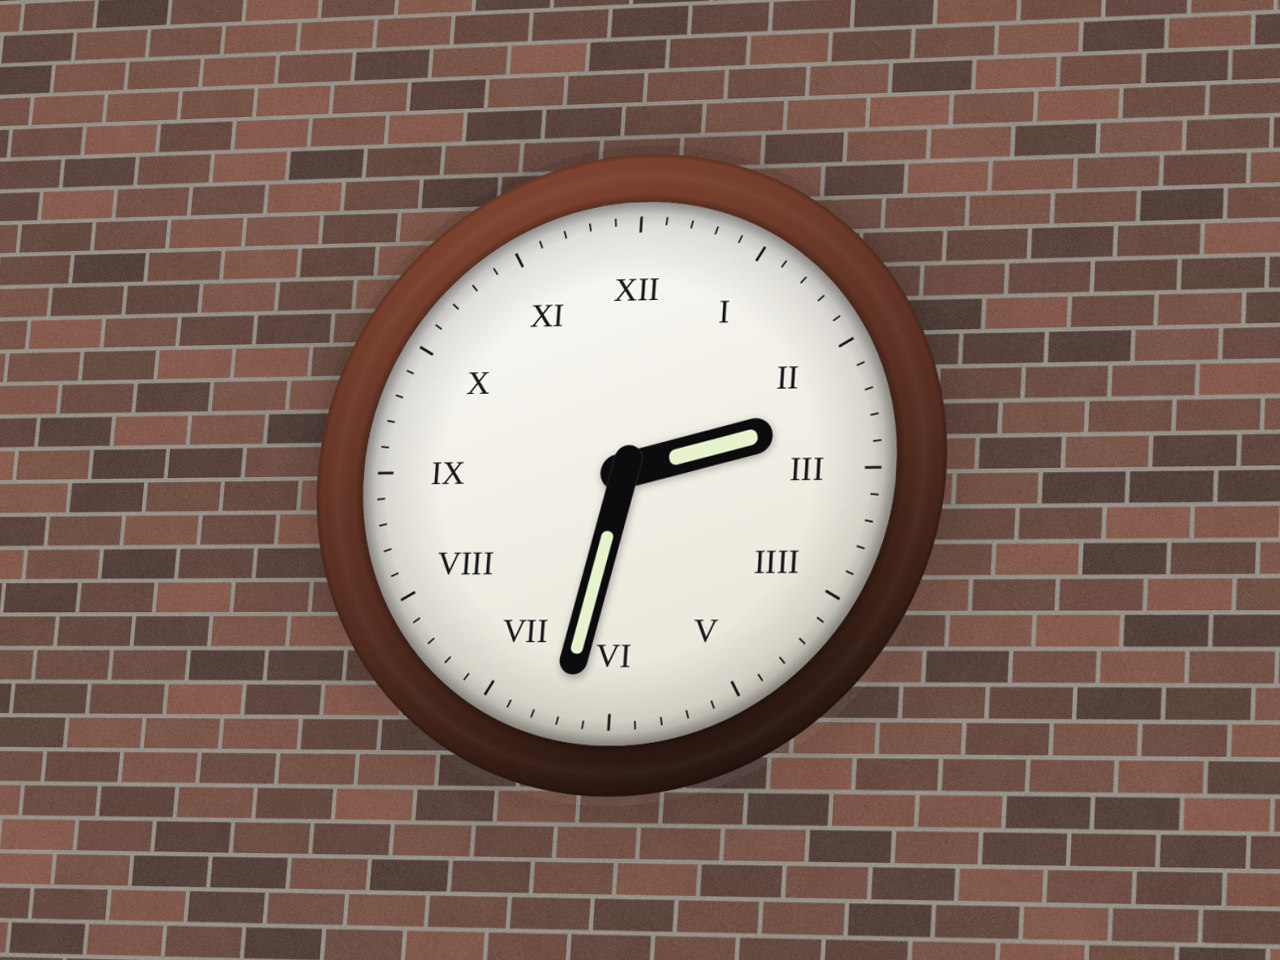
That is 2,32
